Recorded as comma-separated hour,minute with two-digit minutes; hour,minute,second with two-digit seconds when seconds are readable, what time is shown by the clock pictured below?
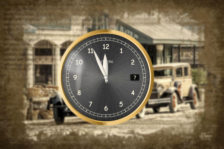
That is 11,56
